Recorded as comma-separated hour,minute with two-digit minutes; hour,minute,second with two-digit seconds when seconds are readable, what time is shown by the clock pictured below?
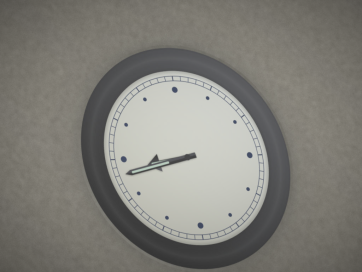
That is 8,43
